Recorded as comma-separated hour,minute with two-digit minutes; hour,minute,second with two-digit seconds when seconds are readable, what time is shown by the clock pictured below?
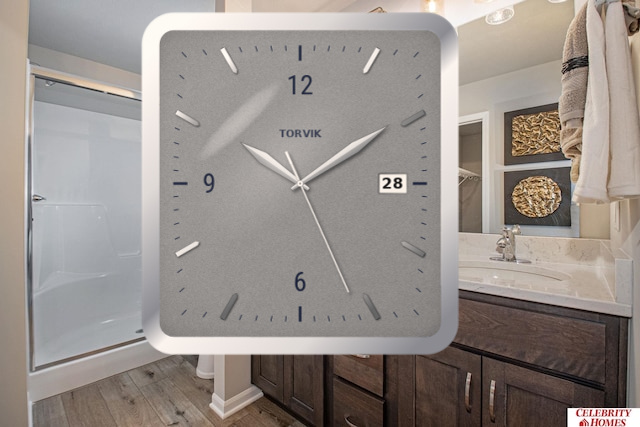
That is 10,09,26
